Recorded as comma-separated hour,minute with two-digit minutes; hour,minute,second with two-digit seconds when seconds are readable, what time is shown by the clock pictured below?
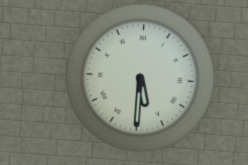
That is 5,30
